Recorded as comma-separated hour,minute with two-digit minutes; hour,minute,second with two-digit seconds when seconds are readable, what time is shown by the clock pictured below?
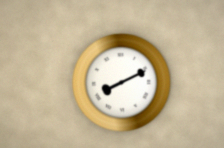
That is 8,11
